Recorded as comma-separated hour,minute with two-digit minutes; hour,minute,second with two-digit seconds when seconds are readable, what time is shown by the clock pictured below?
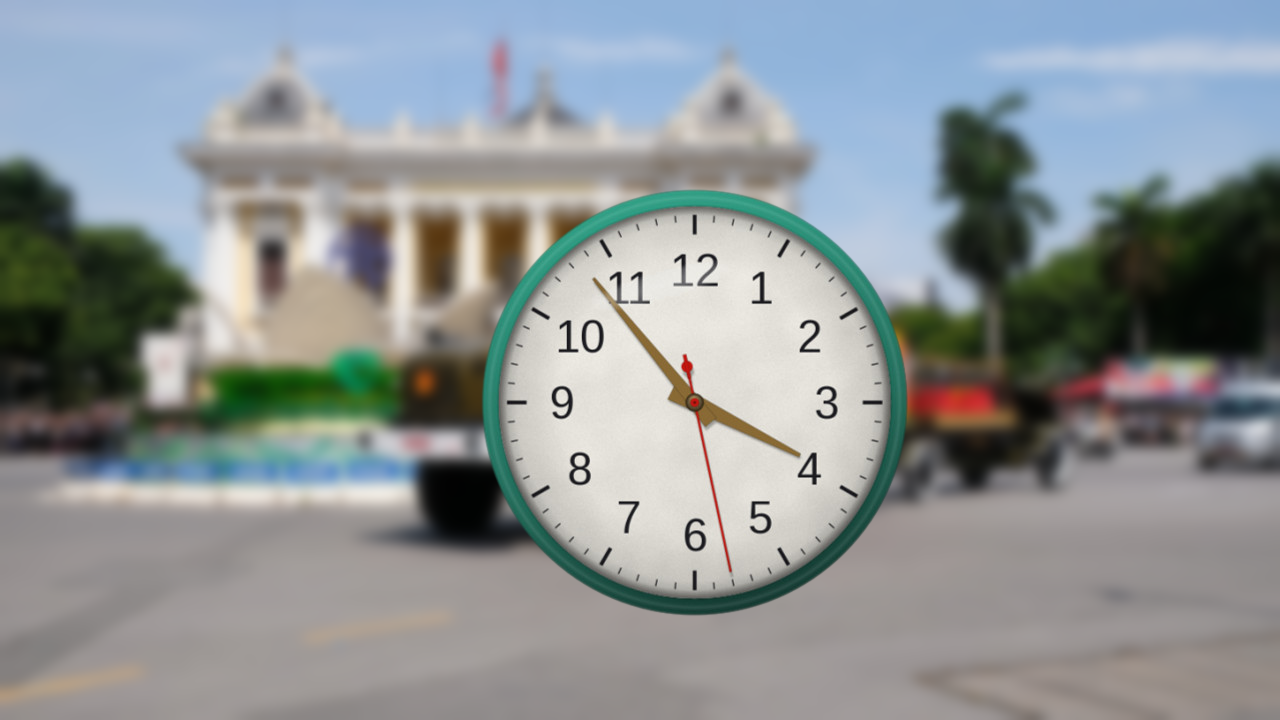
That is 3,53,28
